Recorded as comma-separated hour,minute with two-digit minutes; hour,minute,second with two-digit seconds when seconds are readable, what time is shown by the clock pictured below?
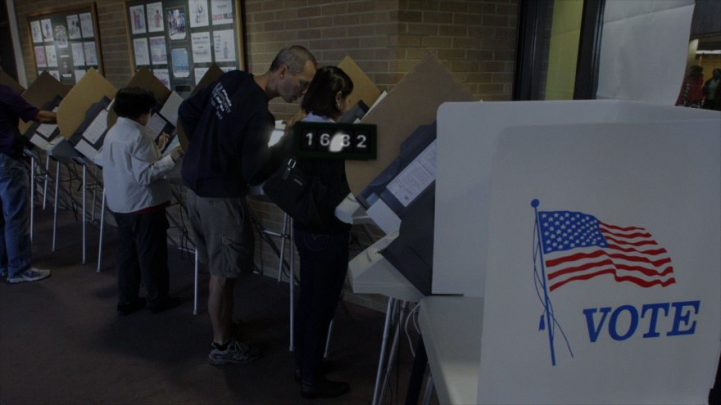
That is 16,32
